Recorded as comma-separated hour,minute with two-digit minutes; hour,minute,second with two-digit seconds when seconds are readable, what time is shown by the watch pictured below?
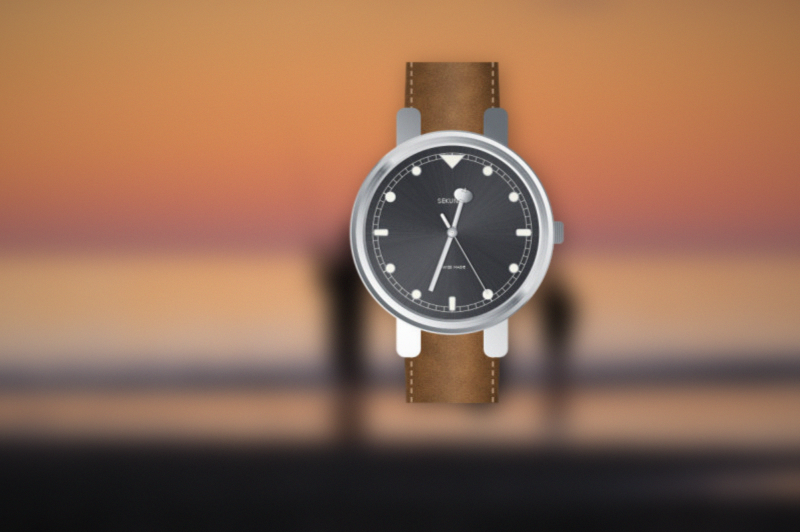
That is 12,33,25
